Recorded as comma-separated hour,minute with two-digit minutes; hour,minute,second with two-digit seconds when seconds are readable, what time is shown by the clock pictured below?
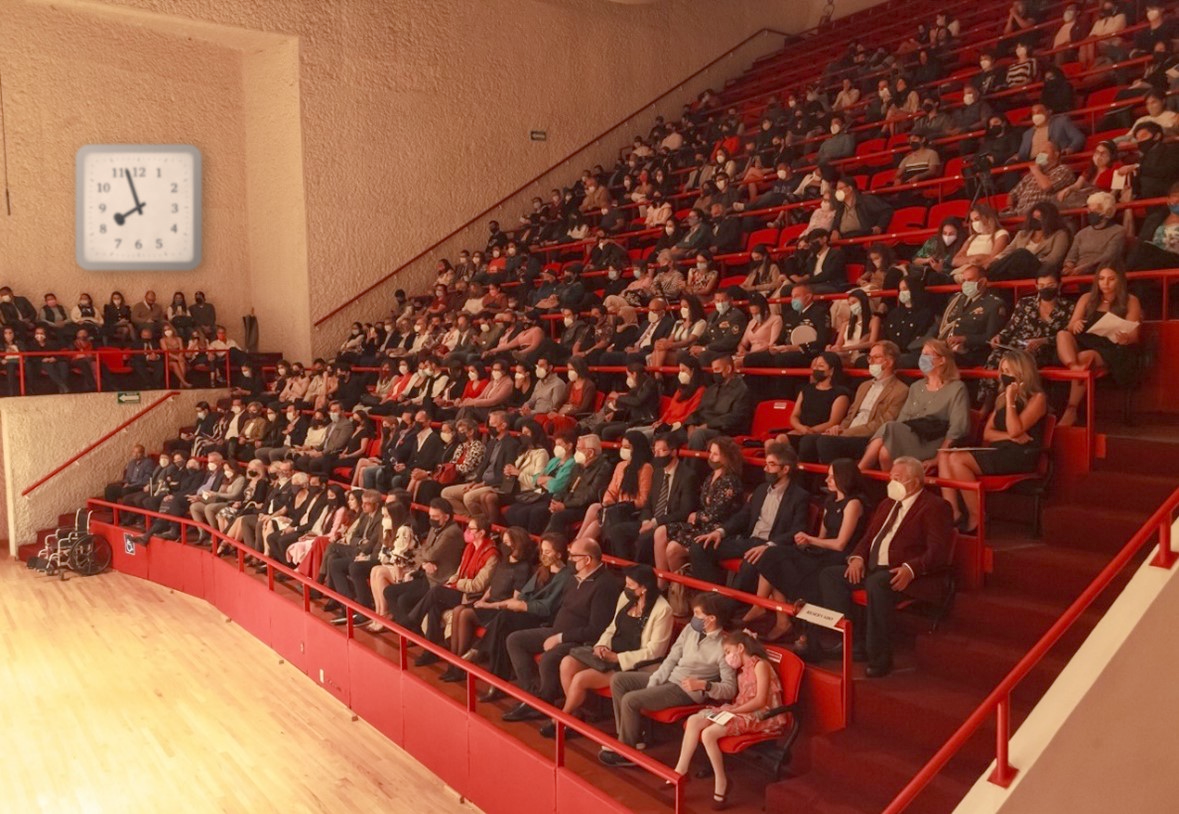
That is 7,57
